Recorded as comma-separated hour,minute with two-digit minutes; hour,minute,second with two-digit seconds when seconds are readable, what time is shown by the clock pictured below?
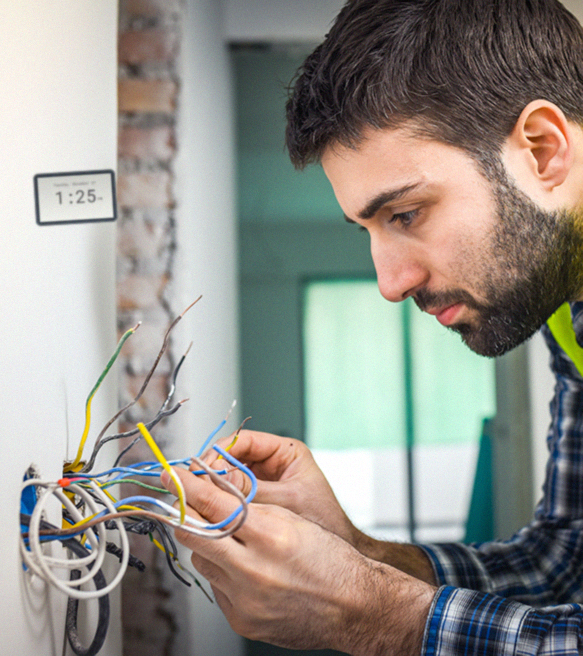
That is 1,25
